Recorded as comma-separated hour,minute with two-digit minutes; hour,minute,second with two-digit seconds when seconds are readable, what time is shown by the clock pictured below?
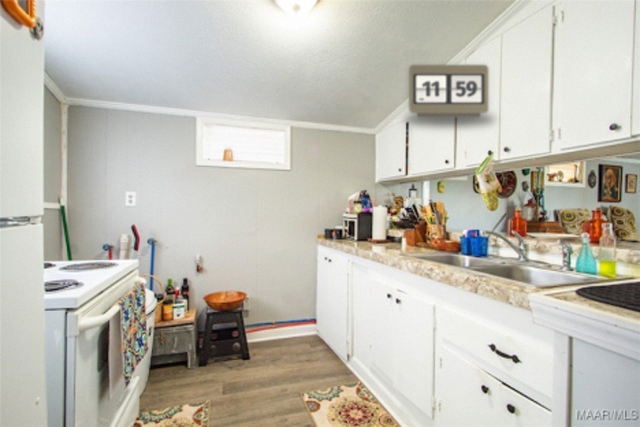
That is 11,59
